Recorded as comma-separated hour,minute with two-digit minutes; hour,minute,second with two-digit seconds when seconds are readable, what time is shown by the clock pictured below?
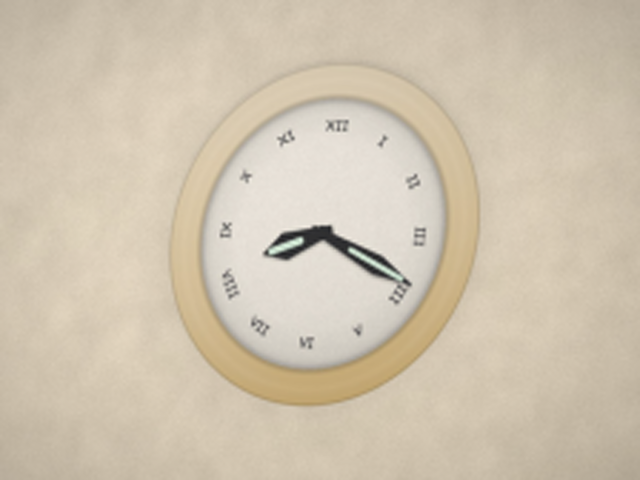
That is 8,19
